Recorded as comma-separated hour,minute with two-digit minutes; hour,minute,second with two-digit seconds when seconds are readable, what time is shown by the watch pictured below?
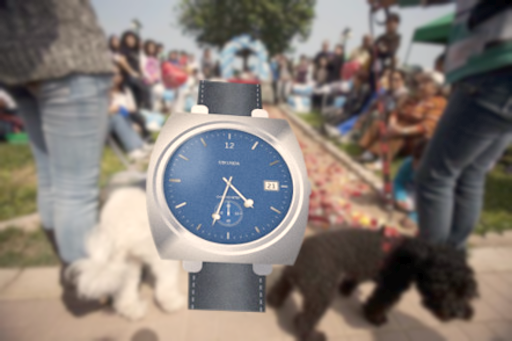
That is 4,33
